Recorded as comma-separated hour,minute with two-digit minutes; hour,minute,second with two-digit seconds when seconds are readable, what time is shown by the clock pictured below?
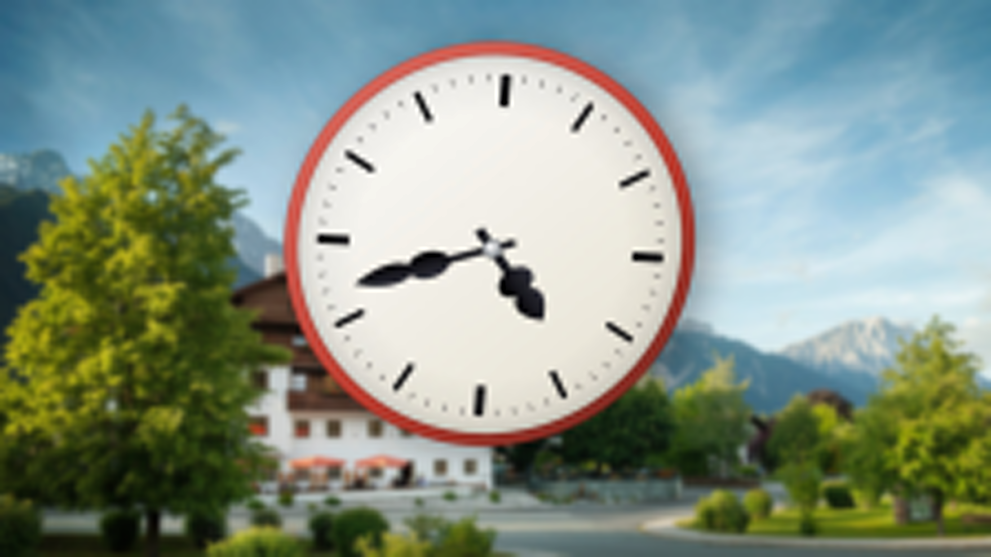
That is 4,42
